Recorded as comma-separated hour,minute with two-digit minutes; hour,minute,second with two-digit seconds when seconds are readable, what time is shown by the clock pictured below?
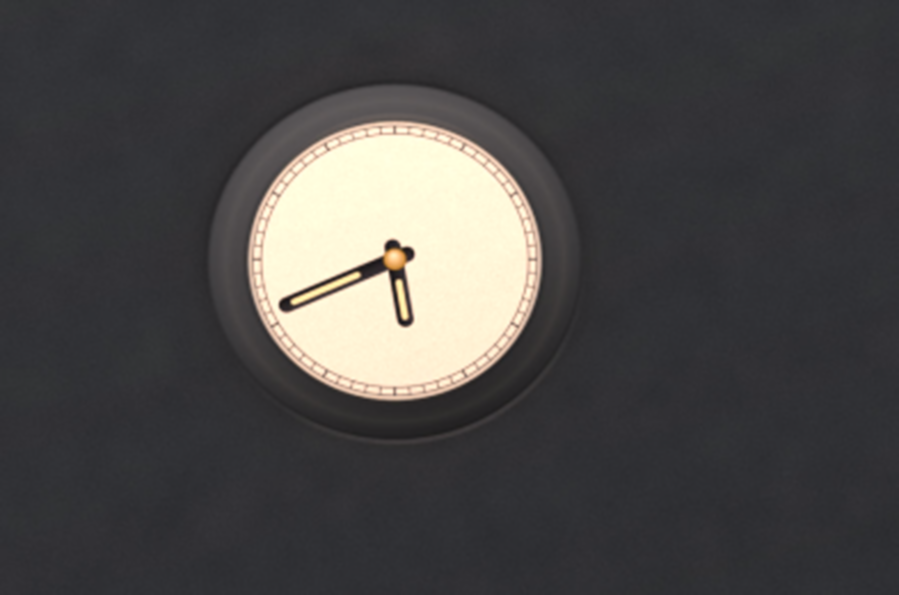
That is 5,41
